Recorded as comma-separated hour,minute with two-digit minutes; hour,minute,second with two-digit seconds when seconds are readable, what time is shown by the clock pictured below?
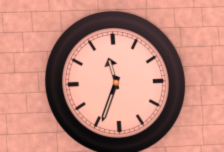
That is 11,34
